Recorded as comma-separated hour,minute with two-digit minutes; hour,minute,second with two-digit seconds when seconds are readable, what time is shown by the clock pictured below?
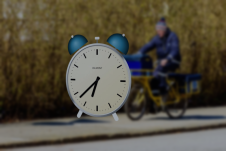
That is 6,38
